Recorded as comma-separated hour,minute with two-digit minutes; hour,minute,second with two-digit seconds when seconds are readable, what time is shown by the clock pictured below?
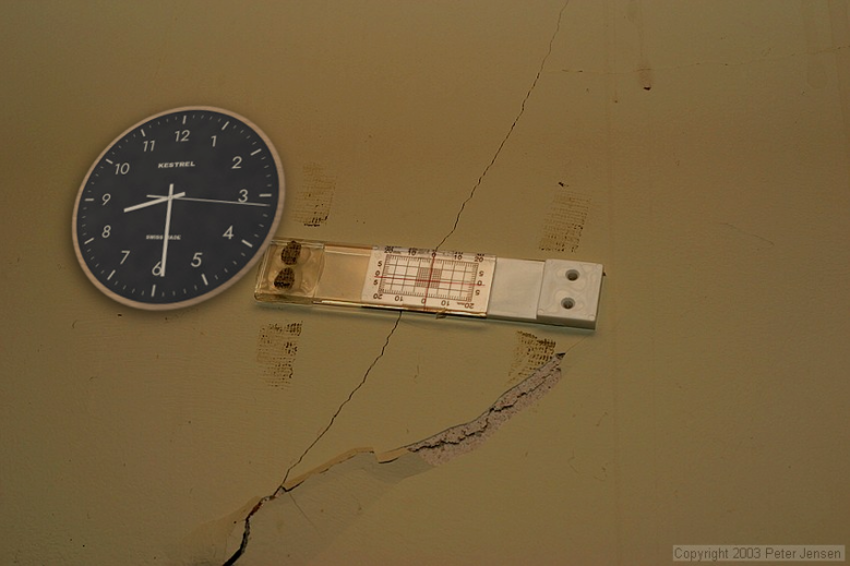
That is 8,29,16
